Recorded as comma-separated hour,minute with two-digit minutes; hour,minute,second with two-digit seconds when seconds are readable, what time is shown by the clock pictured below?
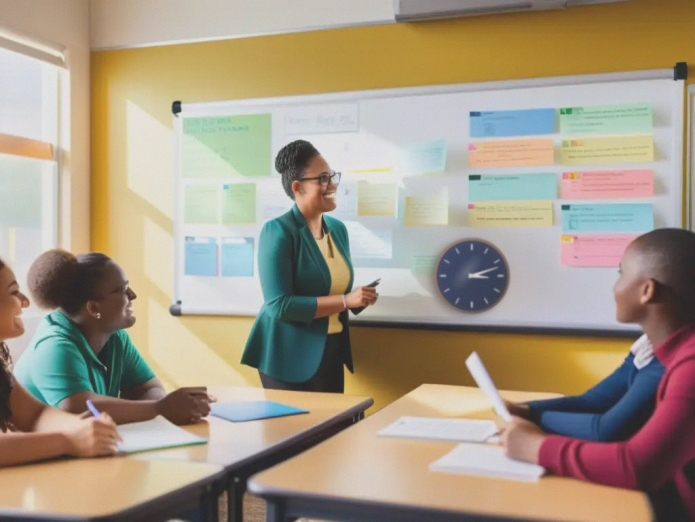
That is 3,12
